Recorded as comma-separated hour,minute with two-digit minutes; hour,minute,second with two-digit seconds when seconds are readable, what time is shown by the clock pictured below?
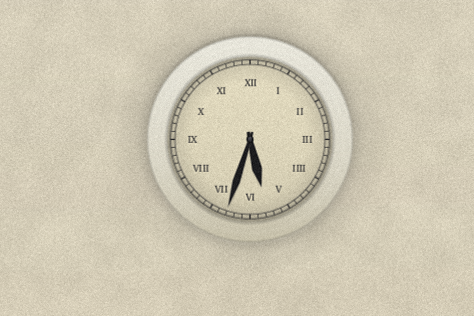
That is 5,33
